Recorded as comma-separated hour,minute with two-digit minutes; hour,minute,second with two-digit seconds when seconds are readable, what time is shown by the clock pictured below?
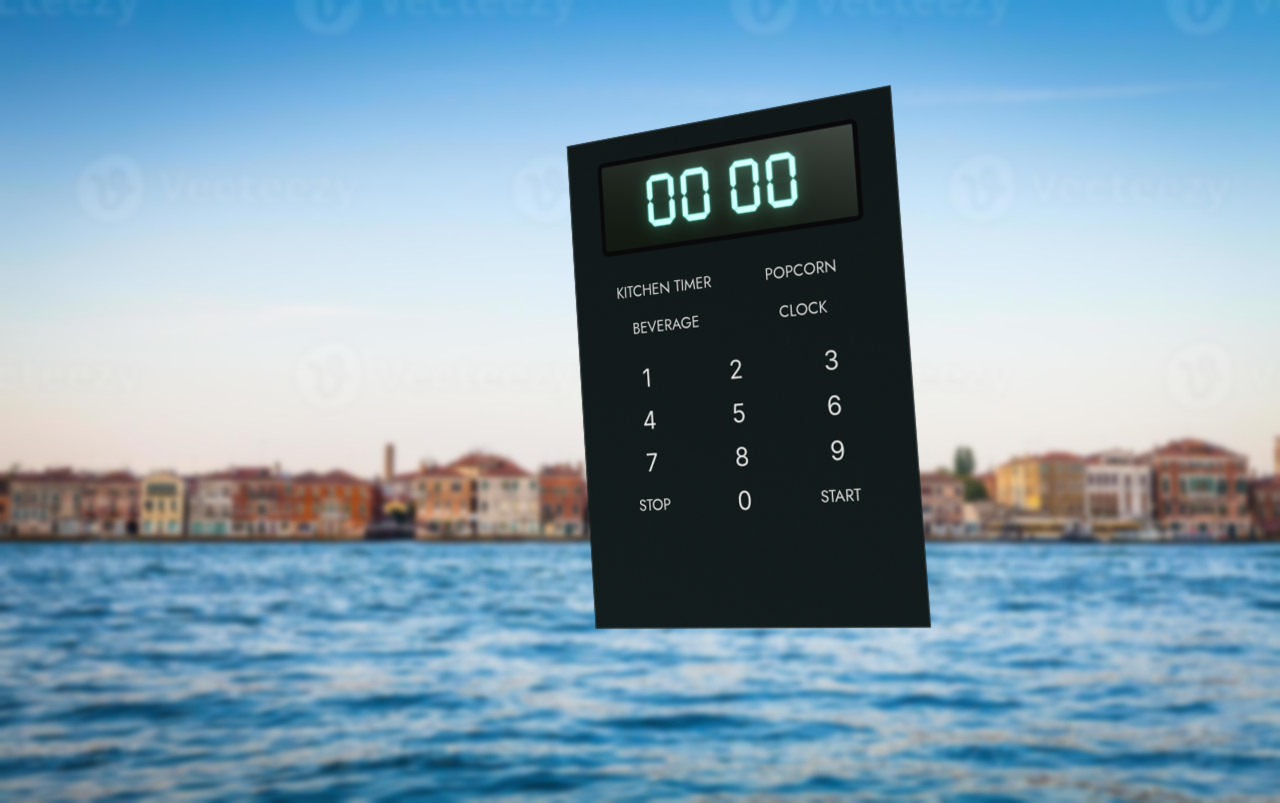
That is 0,00
